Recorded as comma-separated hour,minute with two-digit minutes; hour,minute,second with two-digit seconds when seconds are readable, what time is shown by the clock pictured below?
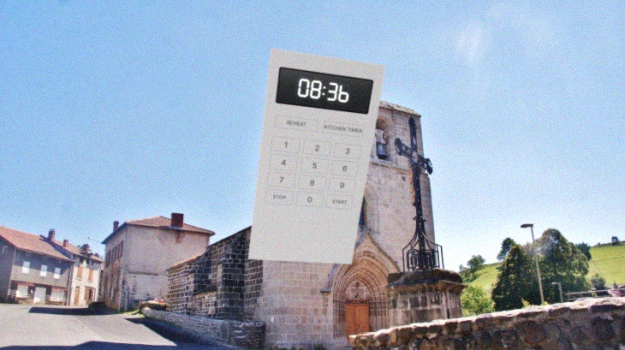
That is 8,36
